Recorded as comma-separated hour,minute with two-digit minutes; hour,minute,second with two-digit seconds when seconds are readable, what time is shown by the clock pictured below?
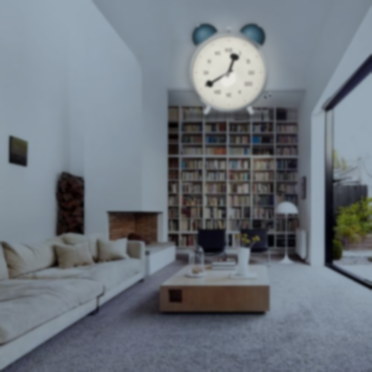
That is 12,40
